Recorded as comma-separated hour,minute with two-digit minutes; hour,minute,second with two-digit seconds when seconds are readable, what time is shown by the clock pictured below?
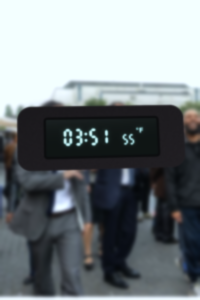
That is 3,51
